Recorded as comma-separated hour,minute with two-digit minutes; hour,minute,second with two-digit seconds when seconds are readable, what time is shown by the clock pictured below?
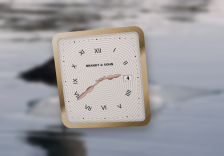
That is 2,39
